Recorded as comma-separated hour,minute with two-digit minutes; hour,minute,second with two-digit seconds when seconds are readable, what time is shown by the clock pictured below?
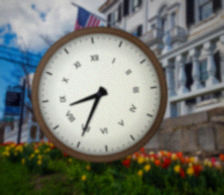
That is 8,35
